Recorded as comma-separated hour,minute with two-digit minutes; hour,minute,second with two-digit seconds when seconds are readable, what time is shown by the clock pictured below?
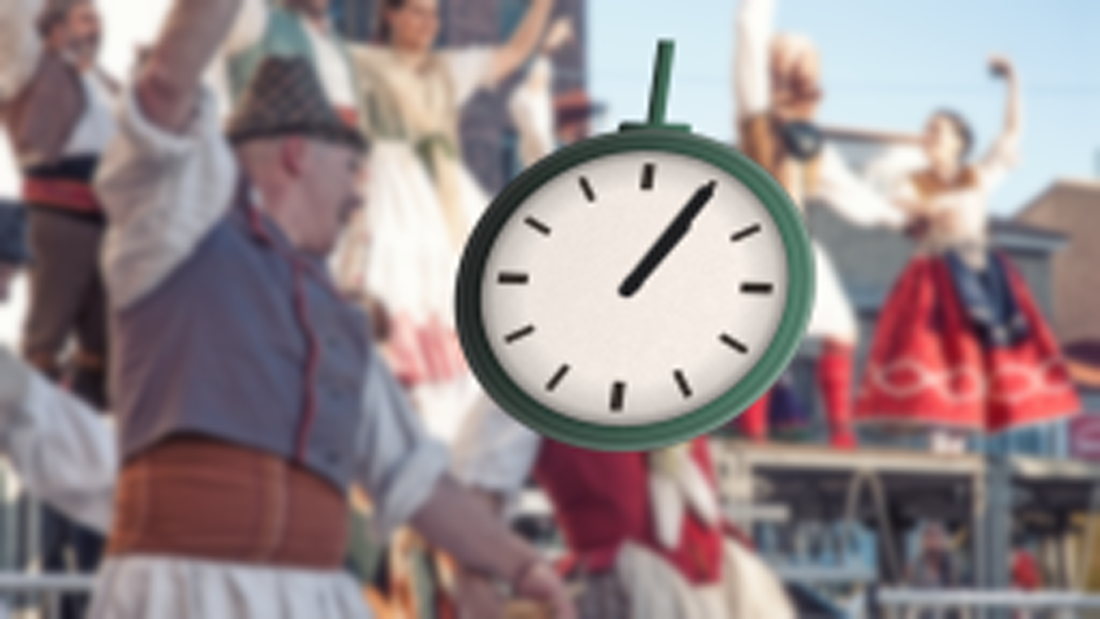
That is 1,05
